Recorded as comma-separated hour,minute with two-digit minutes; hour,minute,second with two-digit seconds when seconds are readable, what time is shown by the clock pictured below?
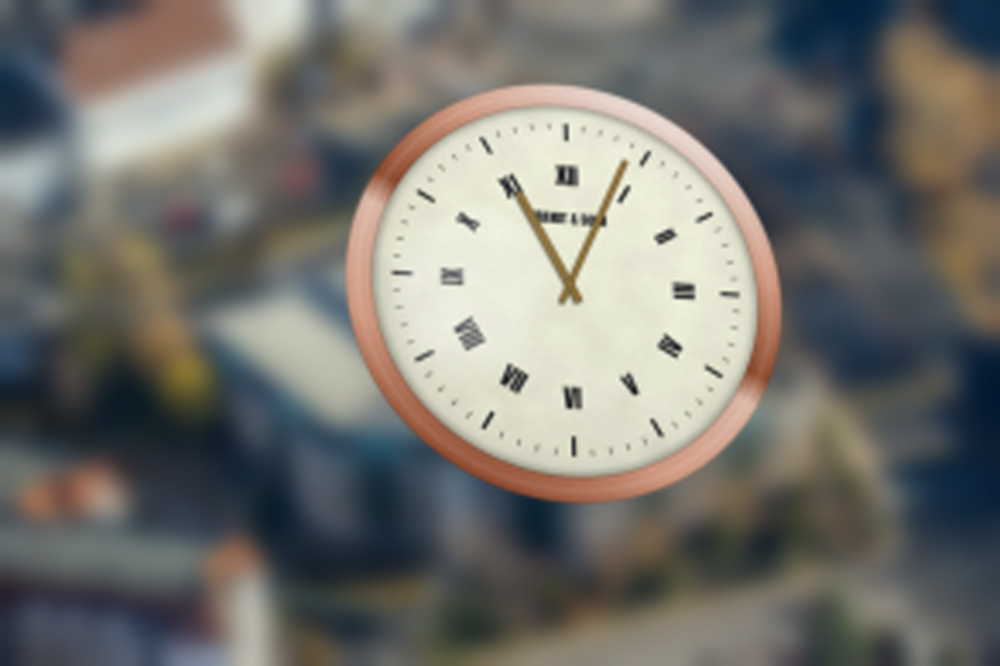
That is 11,04
